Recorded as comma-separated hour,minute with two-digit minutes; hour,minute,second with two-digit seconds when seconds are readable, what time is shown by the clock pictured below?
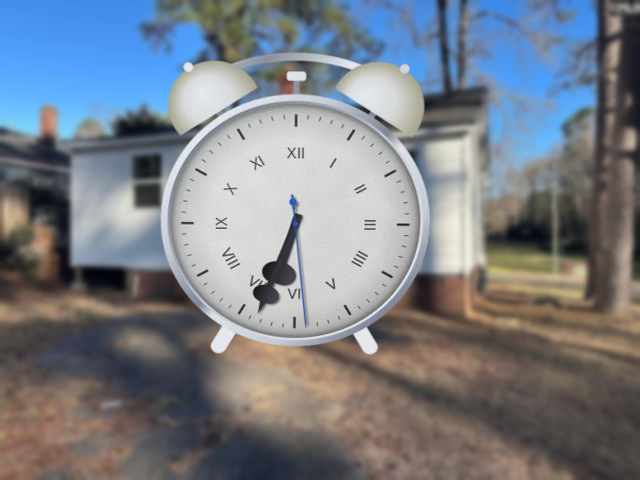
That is 6,33,29
